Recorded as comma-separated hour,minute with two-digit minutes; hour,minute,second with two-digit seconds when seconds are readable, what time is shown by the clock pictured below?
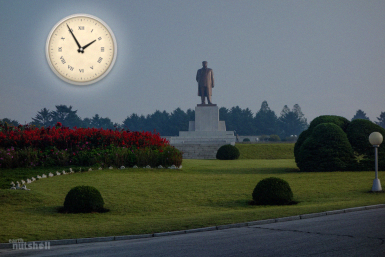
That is 1,55
